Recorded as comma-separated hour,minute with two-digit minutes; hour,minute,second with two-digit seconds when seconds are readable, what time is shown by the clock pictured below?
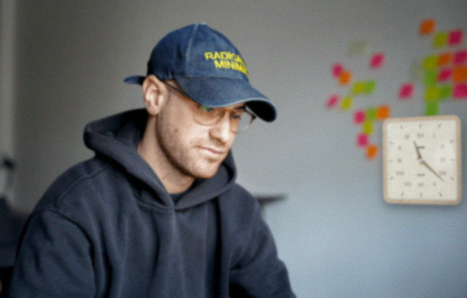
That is 11,22
